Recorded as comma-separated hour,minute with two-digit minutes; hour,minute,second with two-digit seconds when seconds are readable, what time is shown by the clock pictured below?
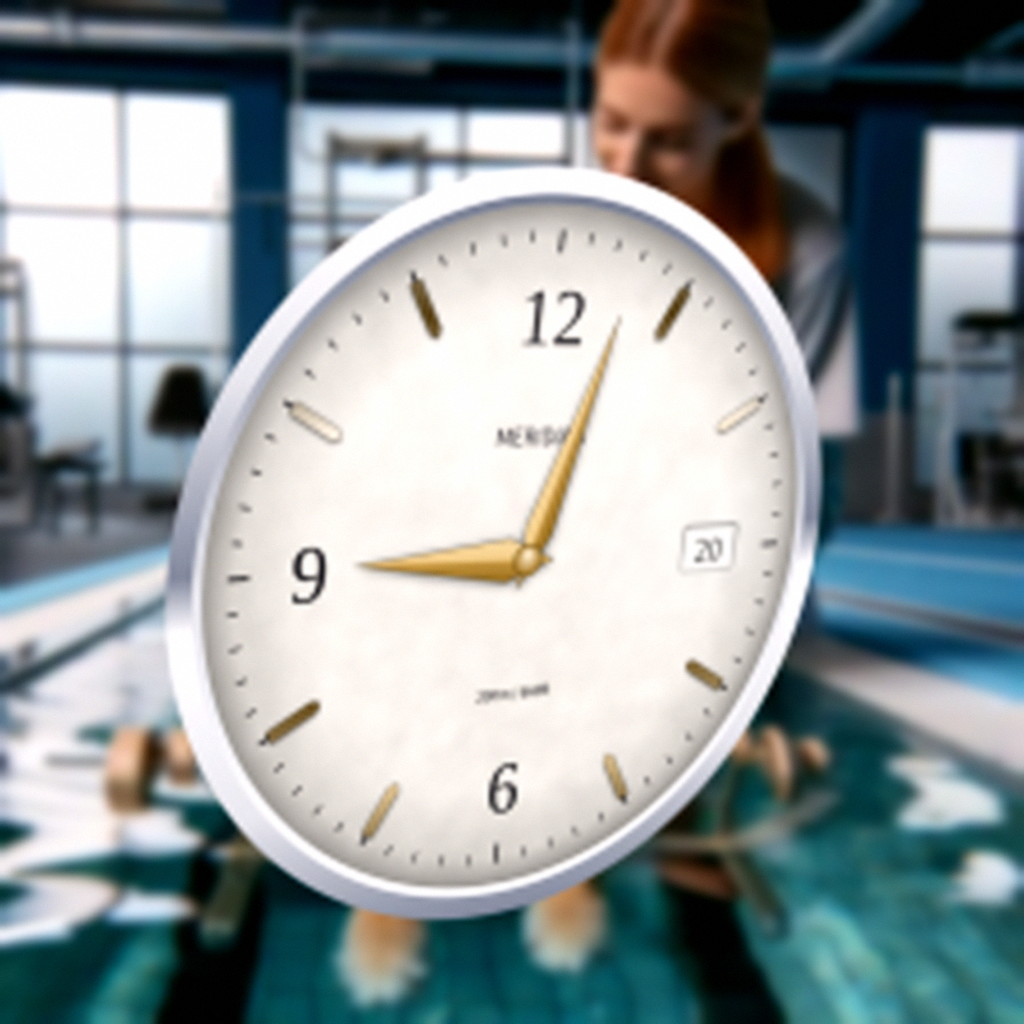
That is 9,03
